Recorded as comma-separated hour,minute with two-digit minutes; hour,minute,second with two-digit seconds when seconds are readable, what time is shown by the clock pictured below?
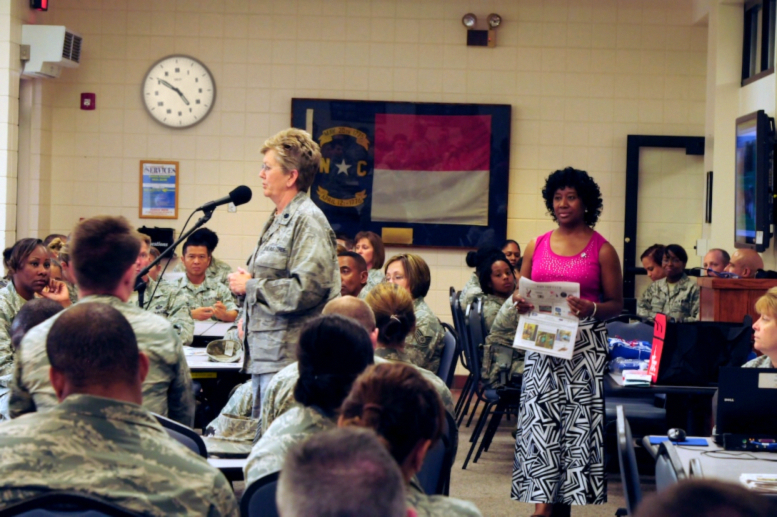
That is 4,51
